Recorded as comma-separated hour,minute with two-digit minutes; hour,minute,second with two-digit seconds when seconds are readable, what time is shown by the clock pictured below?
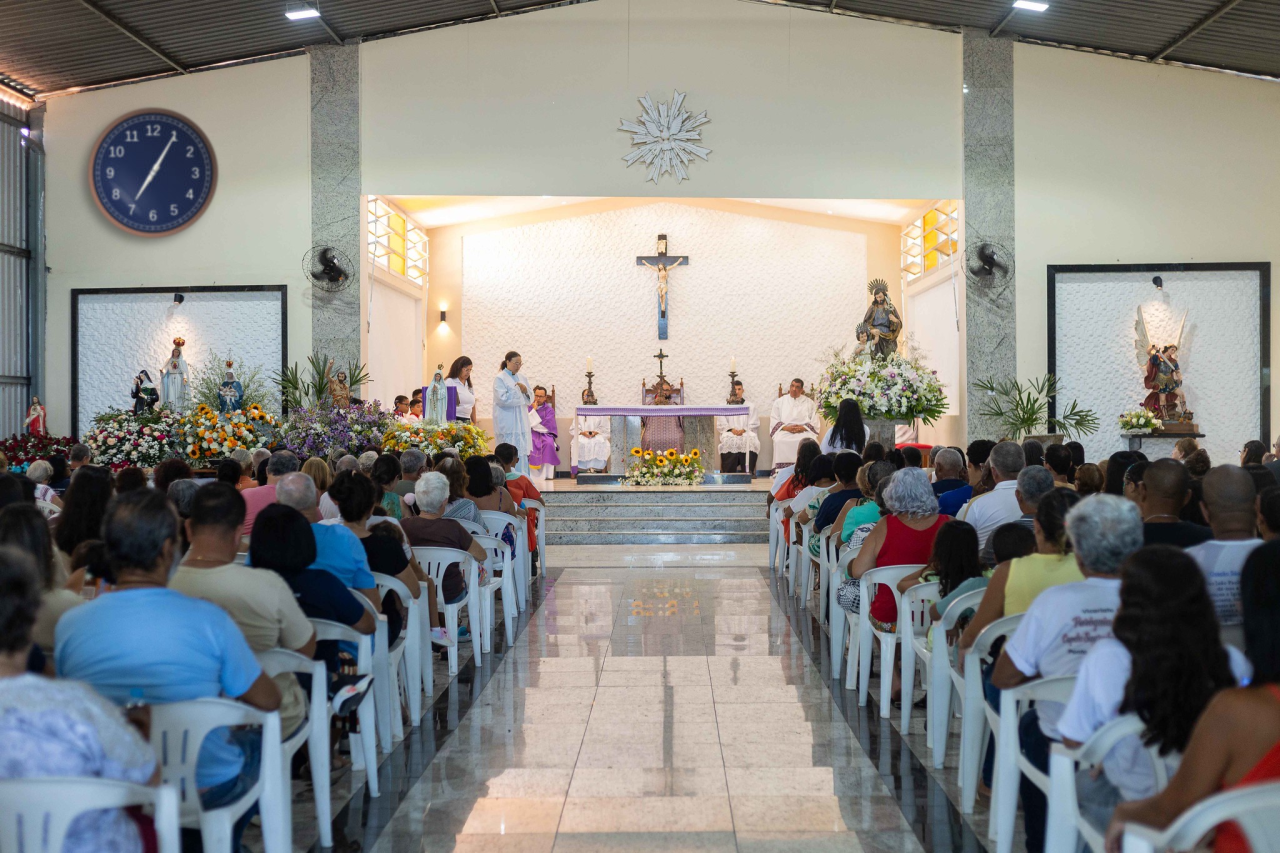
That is 7,05
